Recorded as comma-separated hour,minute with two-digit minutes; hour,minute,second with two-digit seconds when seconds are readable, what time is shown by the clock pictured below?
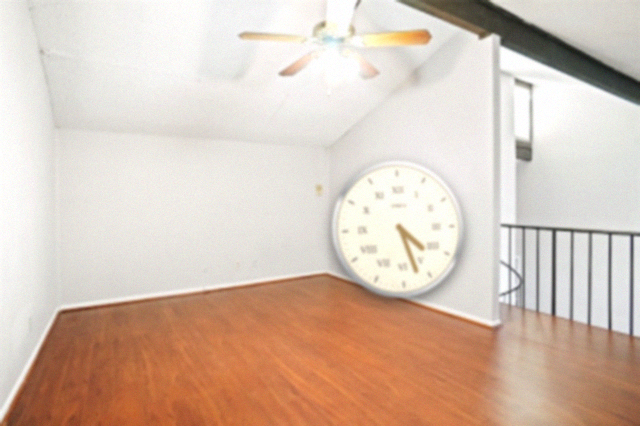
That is 4,27
